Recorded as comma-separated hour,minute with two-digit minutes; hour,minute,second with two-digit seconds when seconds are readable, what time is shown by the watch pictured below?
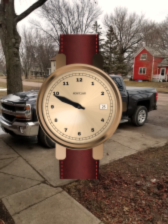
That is 9,49
